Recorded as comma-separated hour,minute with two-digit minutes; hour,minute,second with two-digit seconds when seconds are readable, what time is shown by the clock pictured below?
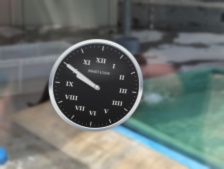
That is 9,50
